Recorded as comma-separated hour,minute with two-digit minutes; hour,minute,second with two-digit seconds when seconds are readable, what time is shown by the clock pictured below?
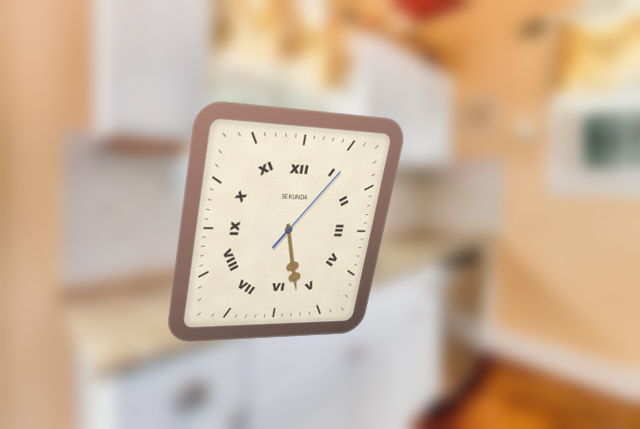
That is 5,27,06
